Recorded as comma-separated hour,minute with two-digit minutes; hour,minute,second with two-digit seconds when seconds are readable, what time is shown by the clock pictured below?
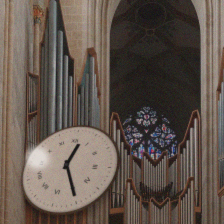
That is 12,25
